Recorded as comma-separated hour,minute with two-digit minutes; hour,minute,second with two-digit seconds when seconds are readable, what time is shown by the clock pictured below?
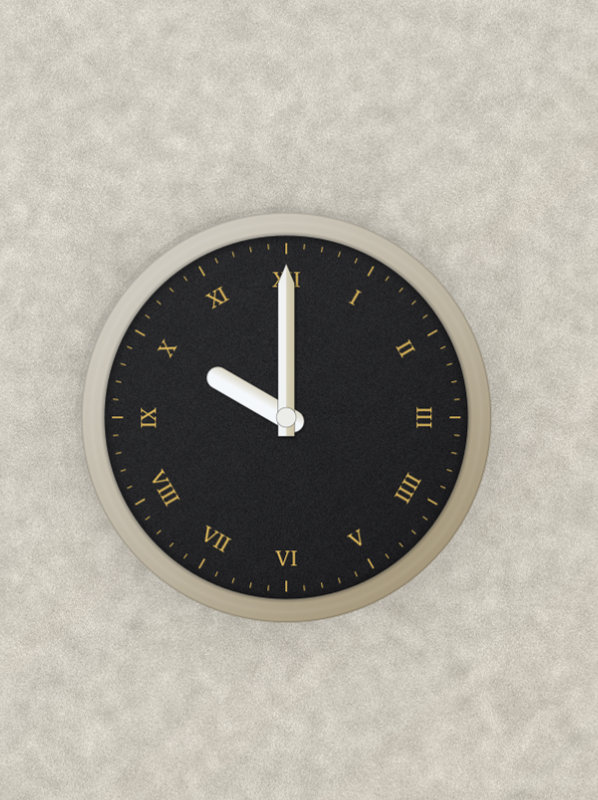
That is 10,00
